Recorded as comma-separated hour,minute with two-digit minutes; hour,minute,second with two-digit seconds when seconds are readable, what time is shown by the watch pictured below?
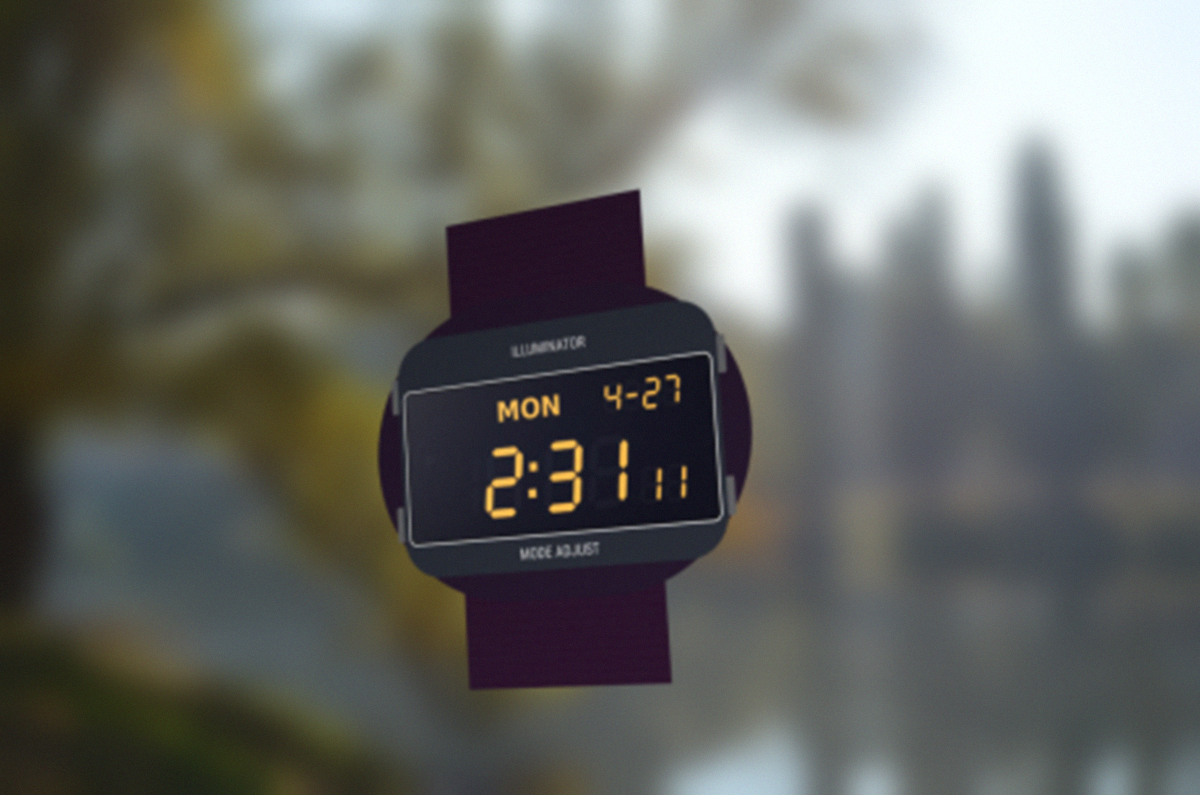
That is 2,31,11
